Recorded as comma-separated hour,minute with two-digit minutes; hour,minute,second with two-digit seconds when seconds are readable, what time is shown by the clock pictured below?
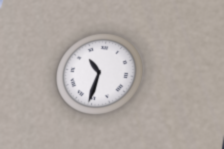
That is 10,31
